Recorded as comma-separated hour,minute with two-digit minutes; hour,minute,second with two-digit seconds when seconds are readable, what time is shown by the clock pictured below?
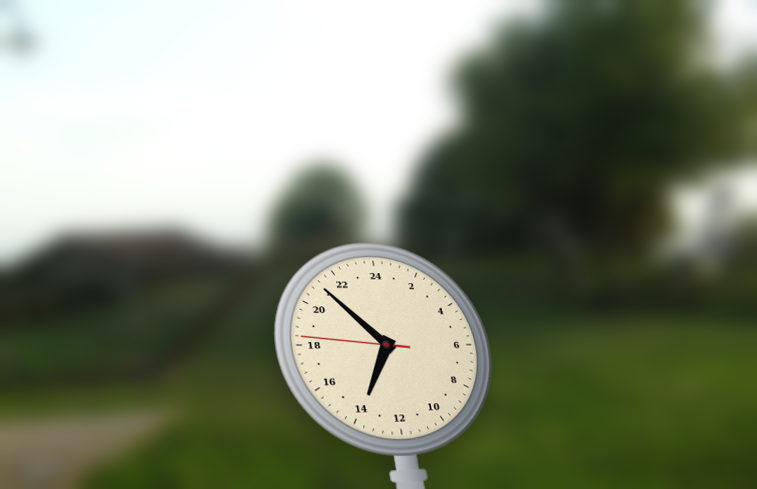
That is 13,52,46
